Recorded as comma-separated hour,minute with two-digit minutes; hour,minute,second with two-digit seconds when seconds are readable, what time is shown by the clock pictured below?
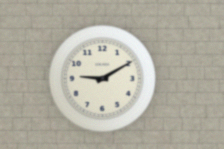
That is 9,10
